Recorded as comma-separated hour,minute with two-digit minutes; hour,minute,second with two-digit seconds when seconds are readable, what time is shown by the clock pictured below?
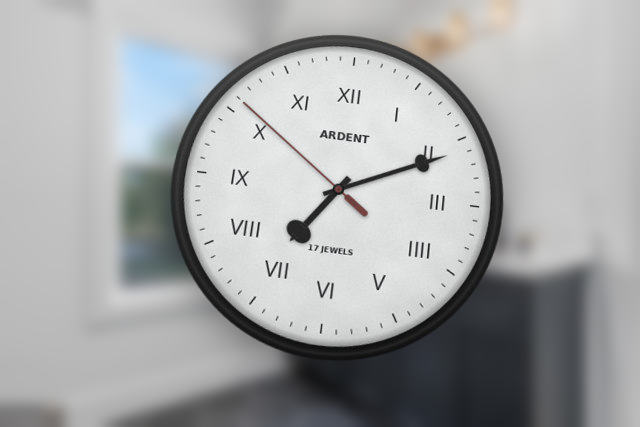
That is 7,10,51
